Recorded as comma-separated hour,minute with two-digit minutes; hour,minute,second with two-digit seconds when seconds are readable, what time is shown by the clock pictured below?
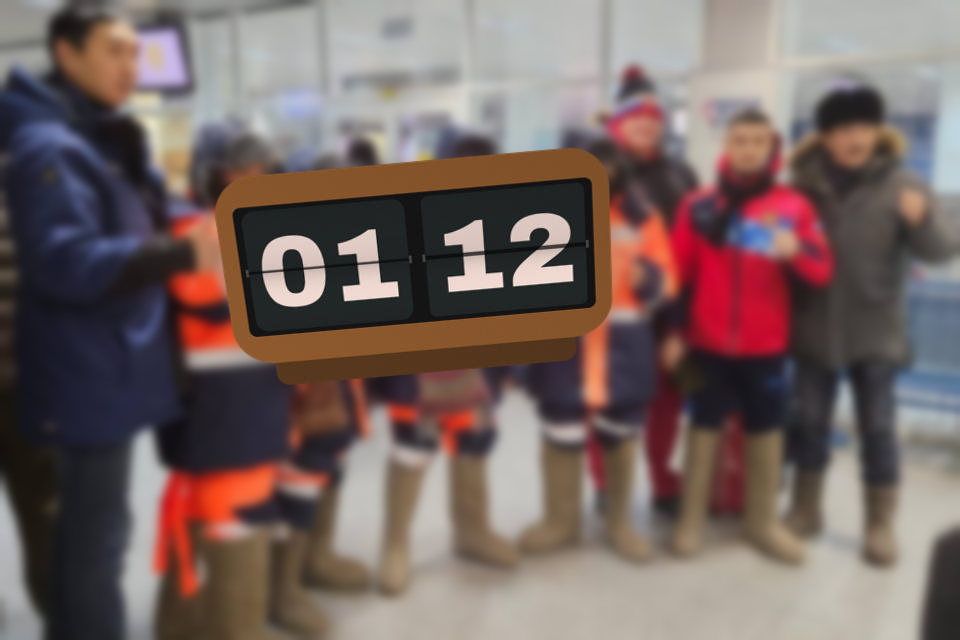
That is 1,12
